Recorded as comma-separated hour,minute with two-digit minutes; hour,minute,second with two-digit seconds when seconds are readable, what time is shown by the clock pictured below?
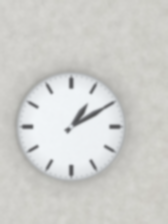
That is 1,10
